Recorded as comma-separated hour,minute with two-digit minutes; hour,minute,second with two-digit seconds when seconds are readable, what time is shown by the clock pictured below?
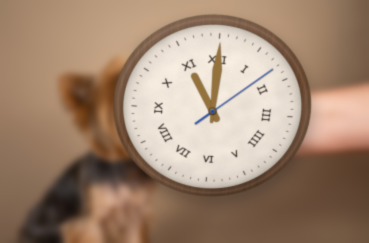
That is 11,00,08
